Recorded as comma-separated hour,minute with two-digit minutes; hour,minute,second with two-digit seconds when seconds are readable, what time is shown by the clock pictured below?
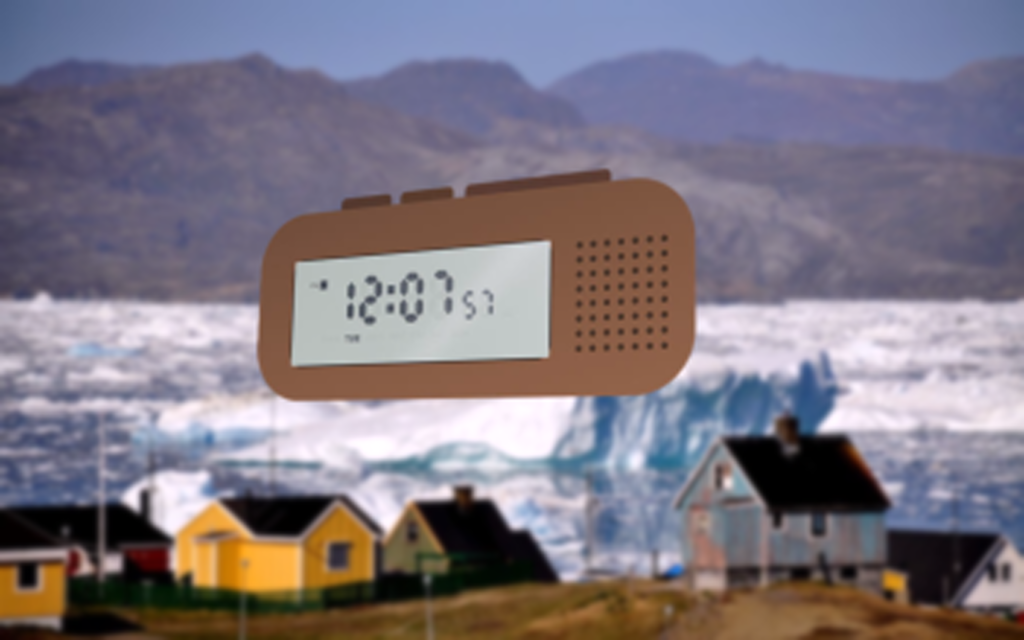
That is 12,07,57
